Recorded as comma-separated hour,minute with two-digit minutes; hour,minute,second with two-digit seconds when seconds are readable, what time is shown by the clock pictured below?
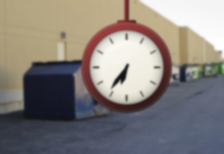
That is 6,36
